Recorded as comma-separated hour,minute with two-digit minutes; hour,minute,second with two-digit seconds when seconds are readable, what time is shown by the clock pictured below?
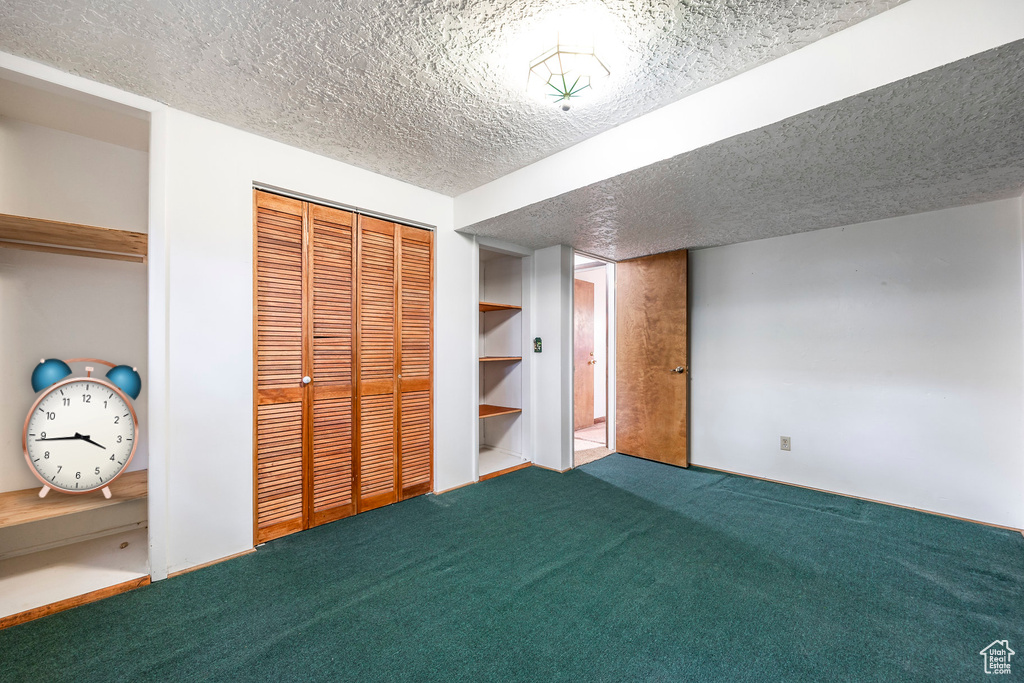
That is 3,44
